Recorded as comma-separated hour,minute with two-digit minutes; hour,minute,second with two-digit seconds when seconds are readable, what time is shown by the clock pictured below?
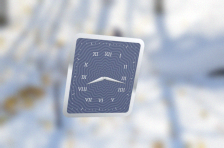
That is 8,17
